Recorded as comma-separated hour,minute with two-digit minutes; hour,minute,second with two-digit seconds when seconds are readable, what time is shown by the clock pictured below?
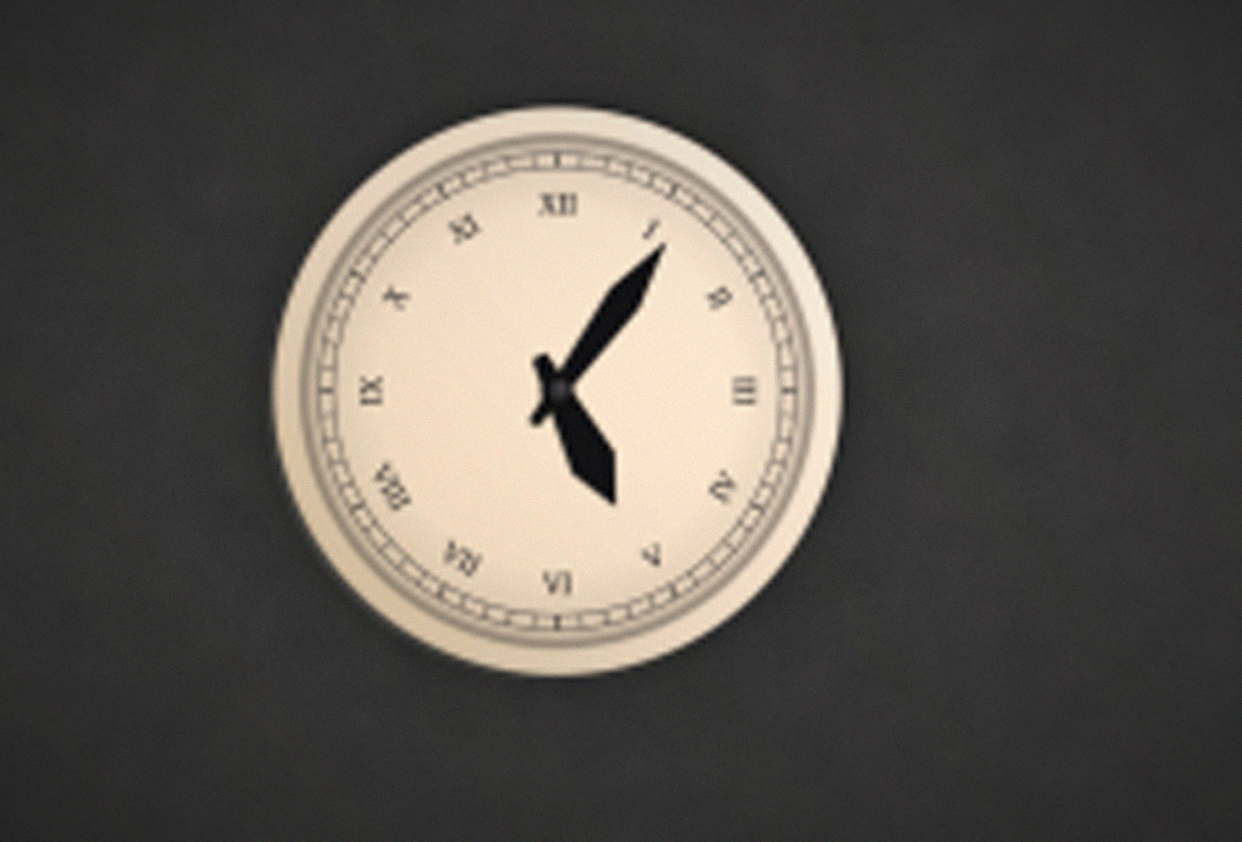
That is 5,06
